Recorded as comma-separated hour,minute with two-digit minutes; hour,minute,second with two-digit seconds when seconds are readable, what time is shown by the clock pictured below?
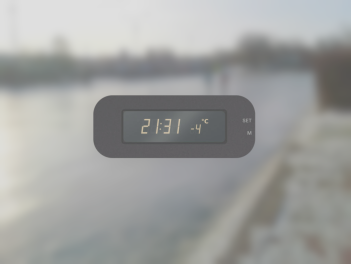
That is 21,31
